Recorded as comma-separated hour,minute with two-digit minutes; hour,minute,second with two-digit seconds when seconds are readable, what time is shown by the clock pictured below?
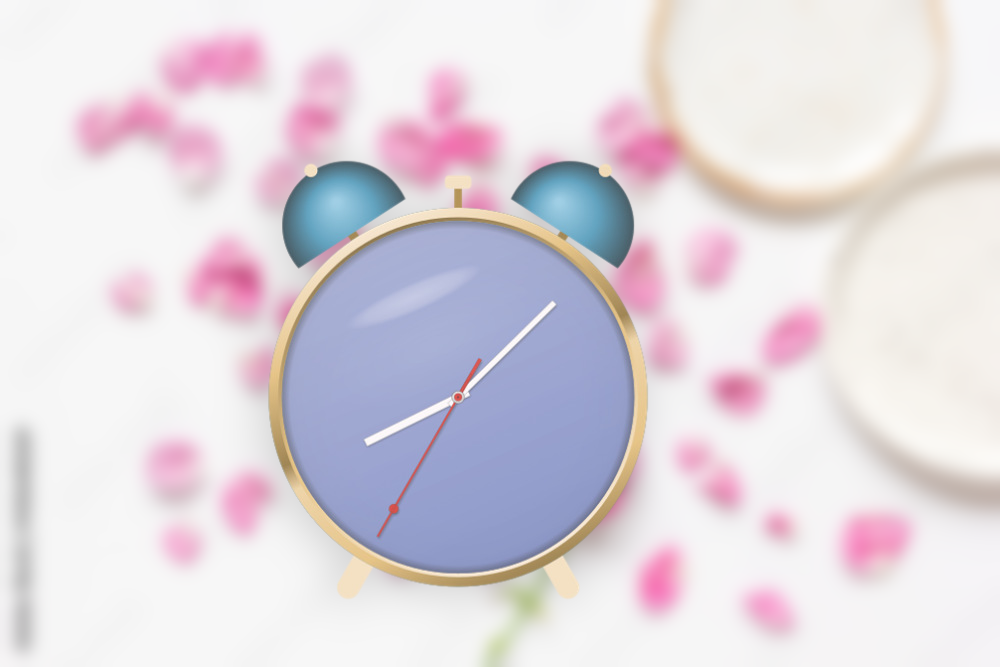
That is 8,07,35
